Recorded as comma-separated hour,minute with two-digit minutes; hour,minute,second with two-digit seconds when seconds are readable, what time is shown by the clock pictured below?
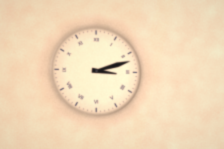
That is 3,12
